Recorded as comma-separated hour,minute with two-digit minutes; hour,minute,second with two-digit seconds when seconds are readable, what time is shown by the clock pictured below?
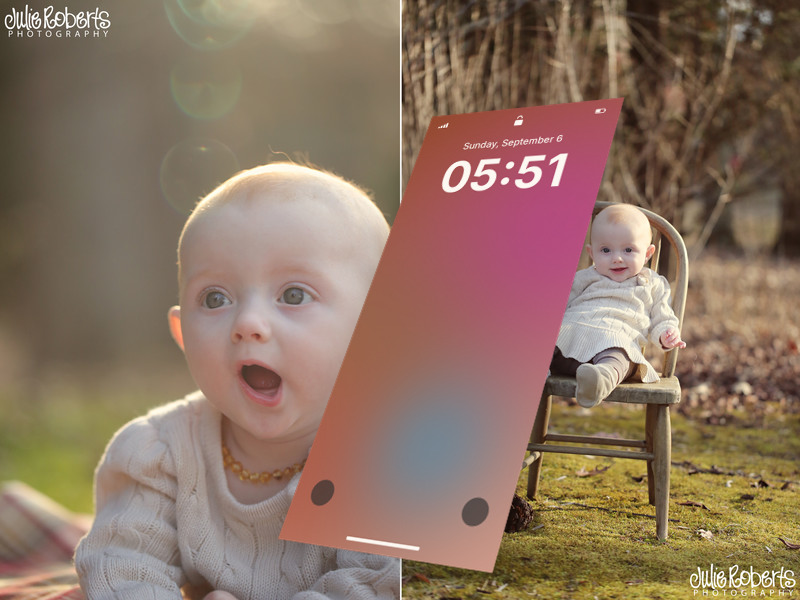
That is 5,51
